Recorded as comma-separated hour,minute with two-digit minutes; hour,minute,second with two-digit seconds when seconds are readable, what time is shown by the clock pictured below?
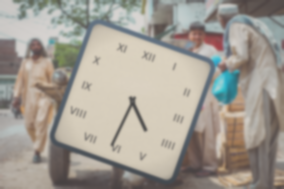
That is 4,31
